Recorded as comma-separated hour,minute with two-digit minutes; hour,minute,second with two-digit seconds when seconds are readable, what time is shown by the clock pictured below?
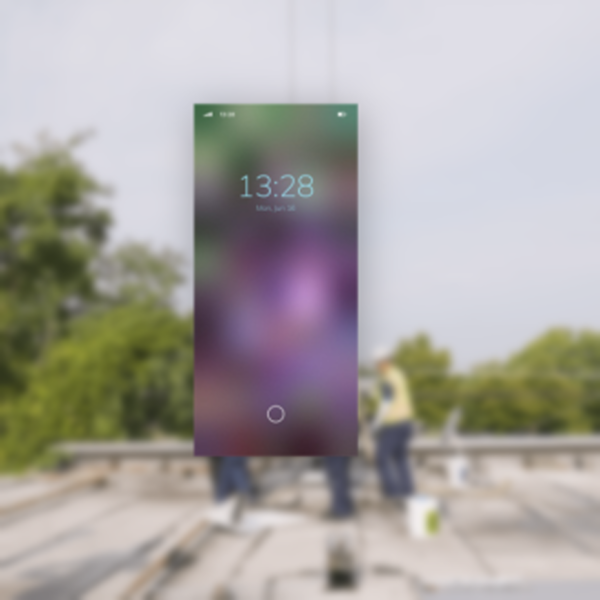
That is 13,28
